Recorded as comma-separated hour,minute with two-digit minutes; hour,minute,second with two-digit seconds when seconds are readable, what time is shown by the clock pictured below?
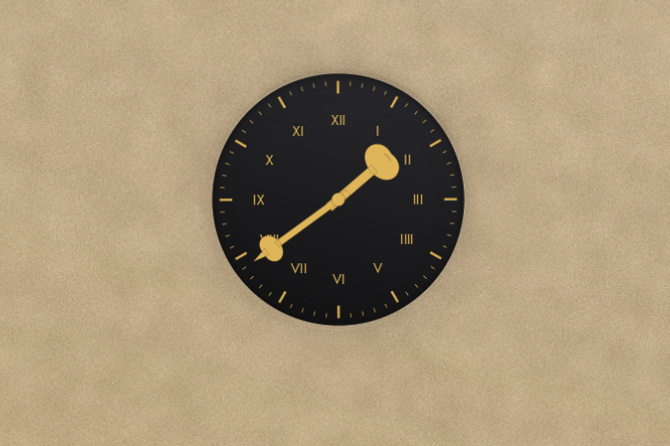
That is 1,39
